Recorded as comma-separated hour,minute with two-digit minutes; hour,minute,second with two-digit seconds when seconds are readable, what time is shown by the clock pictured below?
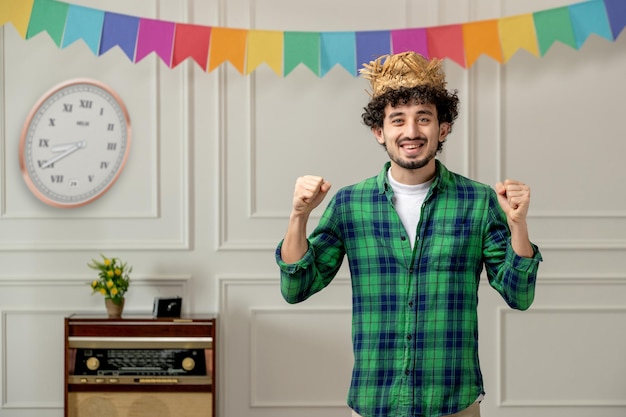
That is 8,40
